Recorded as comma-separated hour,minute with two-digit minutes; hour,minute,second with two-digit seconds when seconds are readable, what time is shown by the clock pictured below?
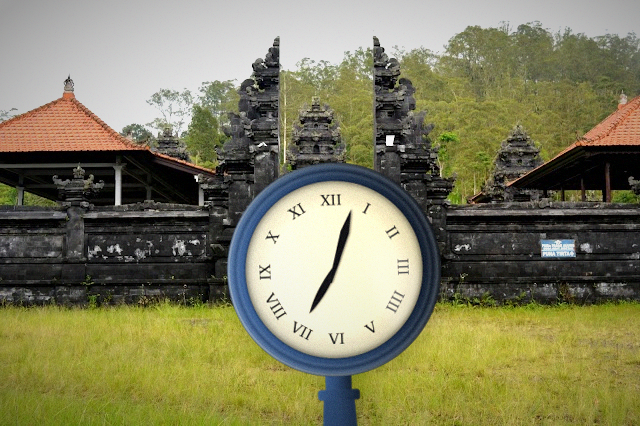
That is 7,03
